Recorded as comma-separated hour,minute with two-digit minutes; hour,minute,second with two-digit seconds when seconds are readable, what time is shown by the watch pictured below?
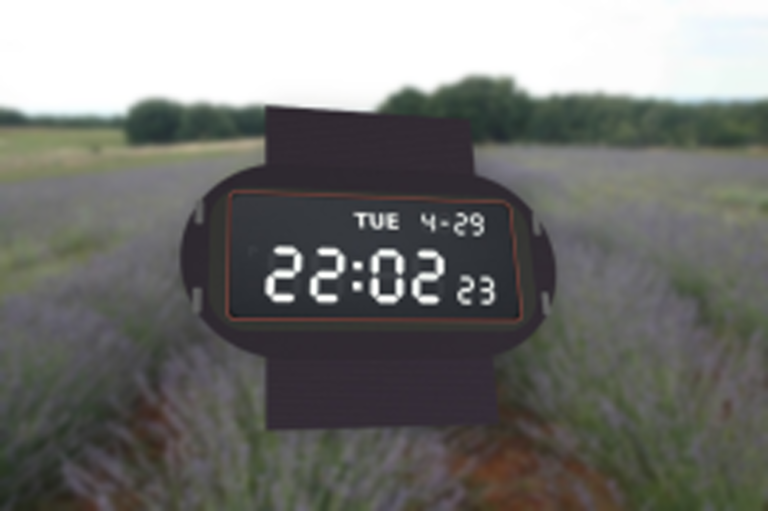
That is 22,02,23
